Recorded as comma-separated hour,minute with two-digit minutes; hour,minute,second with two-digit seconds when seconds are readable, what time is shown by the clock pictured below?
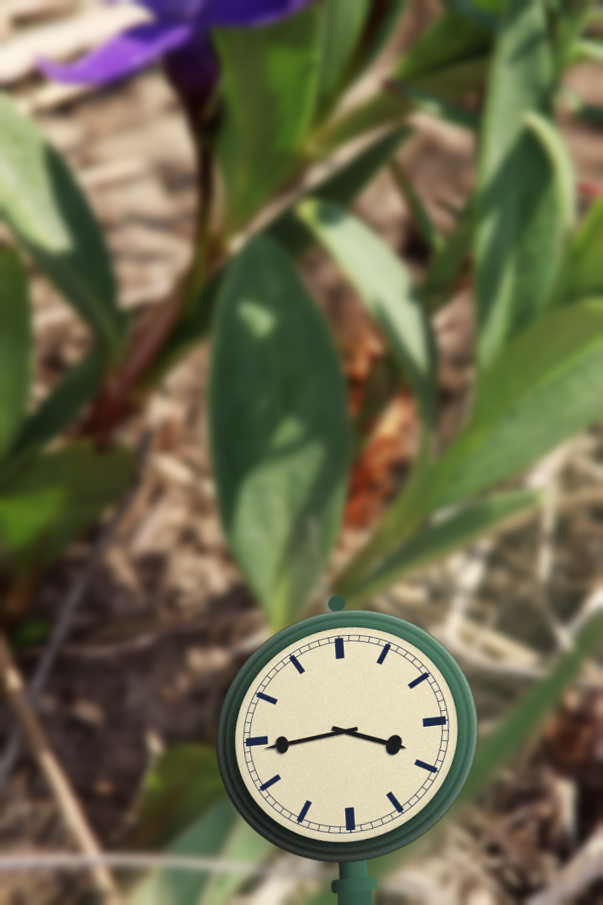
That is 3,44
